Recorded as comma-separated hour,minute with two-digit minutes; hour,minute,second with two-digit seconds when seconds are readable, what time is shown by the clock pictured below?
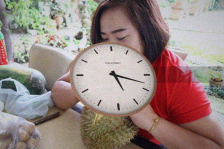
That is 5,18
